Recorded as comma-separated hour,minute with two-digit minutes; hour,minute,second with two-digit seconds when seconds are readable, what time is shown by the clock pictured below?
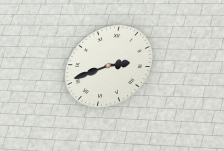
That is 2,41
